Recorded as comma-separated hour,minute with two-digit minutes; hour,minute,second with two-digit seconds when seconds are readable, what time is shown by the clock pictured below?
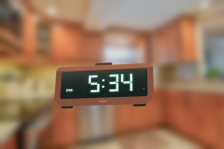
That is 5,34
